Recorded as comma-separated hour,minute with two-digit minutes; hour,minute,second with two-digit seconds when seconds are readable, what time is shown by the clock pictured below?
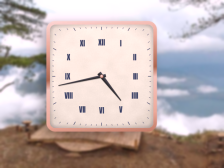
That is 4,43
